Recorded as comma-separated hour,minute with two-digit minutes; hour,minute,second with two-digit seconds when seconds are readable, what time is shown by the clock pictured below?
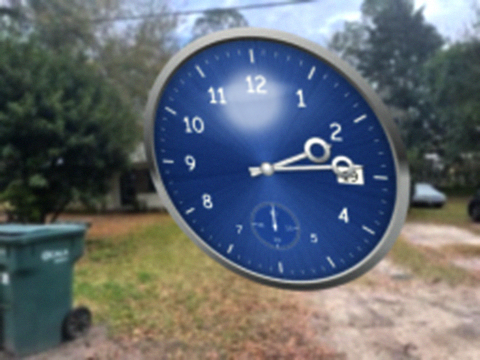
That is 2,14
